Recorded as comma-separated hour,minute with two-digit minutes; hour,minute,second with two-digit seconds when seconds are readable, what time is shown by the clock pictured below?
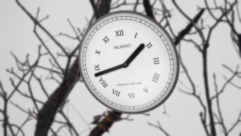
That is 1,43
